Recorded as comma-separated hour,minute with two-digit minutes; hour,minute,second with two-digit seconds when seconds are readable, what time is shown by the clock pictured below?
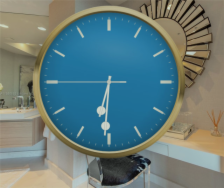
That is 6,30,45
